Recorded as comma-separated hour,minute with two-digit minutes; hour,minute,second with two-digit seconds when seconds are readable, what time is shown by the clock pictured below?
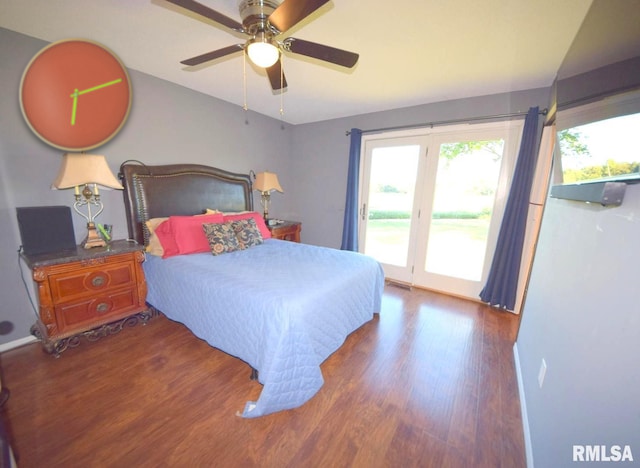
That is 6,12
